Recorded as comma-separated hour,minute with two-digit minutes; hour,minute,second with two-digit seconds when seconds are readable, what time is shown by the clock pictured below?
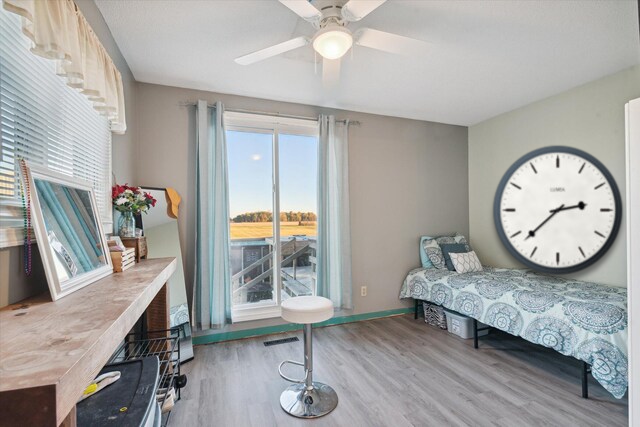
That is 2,38
